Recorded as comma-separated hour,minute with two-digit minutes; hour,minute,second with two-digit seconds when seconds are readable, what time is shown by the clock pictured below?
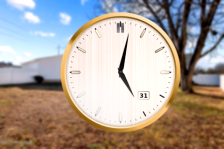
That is 5,02
